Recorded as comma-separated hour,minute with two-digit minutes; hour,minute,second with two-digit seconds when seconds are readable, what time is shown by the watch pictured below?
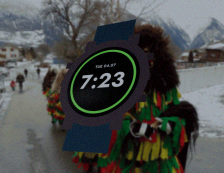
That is 7,23
